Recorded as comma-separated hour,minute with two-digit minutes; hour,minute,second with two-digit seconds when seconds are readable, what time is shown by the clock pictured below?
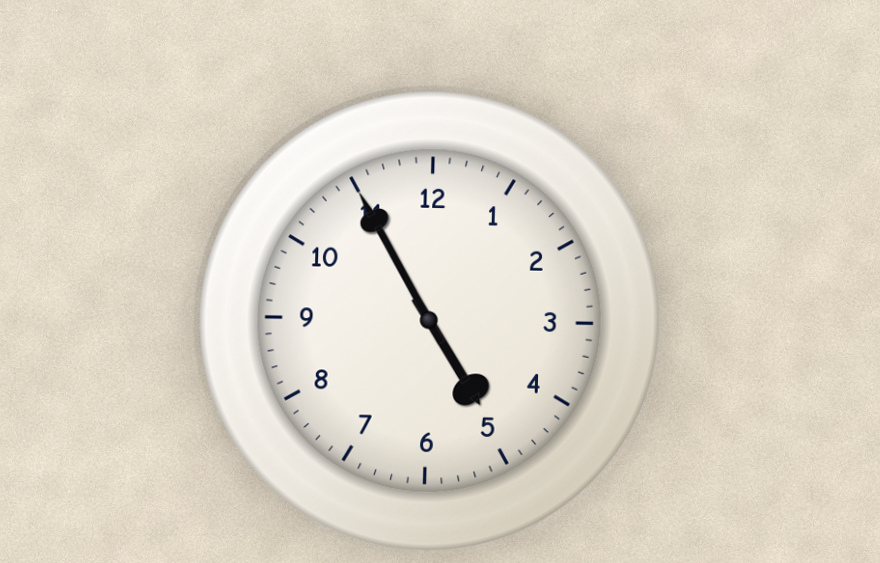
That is 4,55
